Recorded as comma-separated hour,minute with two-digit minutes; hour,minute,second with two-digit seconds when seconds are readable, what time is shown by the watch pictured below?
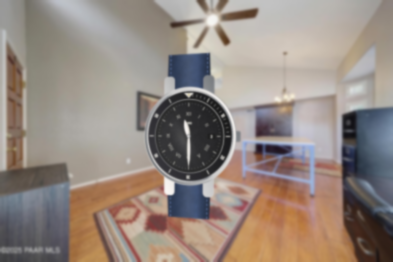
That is 11,30
